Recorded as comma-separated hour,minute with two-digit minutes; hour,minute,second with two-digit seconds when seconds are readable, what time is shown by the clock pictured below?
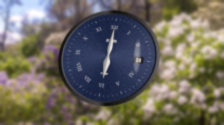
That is 6,00
